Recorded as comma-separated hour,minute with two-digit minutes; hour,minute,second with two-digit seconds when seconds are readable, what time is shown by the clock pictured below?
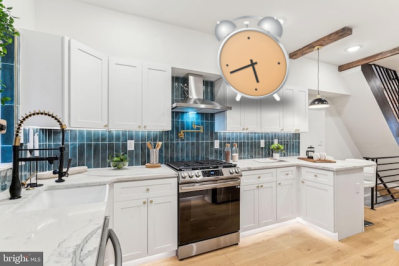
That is 5,42
